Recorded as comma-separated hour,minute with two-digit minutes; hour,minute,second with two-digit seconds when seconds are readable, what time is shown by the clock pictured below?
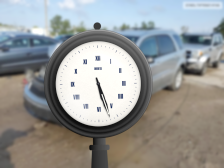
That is 5,27
